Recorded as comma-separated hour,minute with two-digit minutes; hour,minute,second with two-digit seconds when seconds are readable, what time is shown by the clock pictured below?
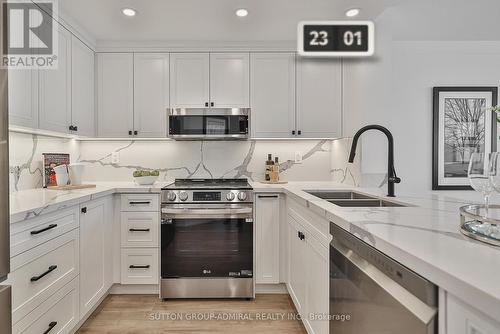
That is 23,01
